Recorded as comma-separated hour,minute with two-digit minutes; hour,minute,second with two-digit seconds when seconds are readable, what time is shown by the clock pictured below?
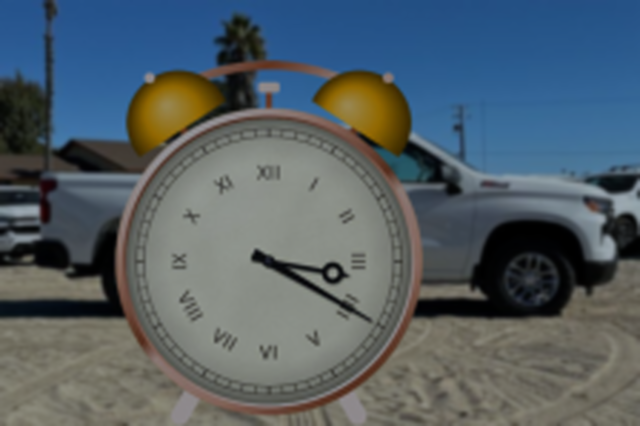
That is 3,20
